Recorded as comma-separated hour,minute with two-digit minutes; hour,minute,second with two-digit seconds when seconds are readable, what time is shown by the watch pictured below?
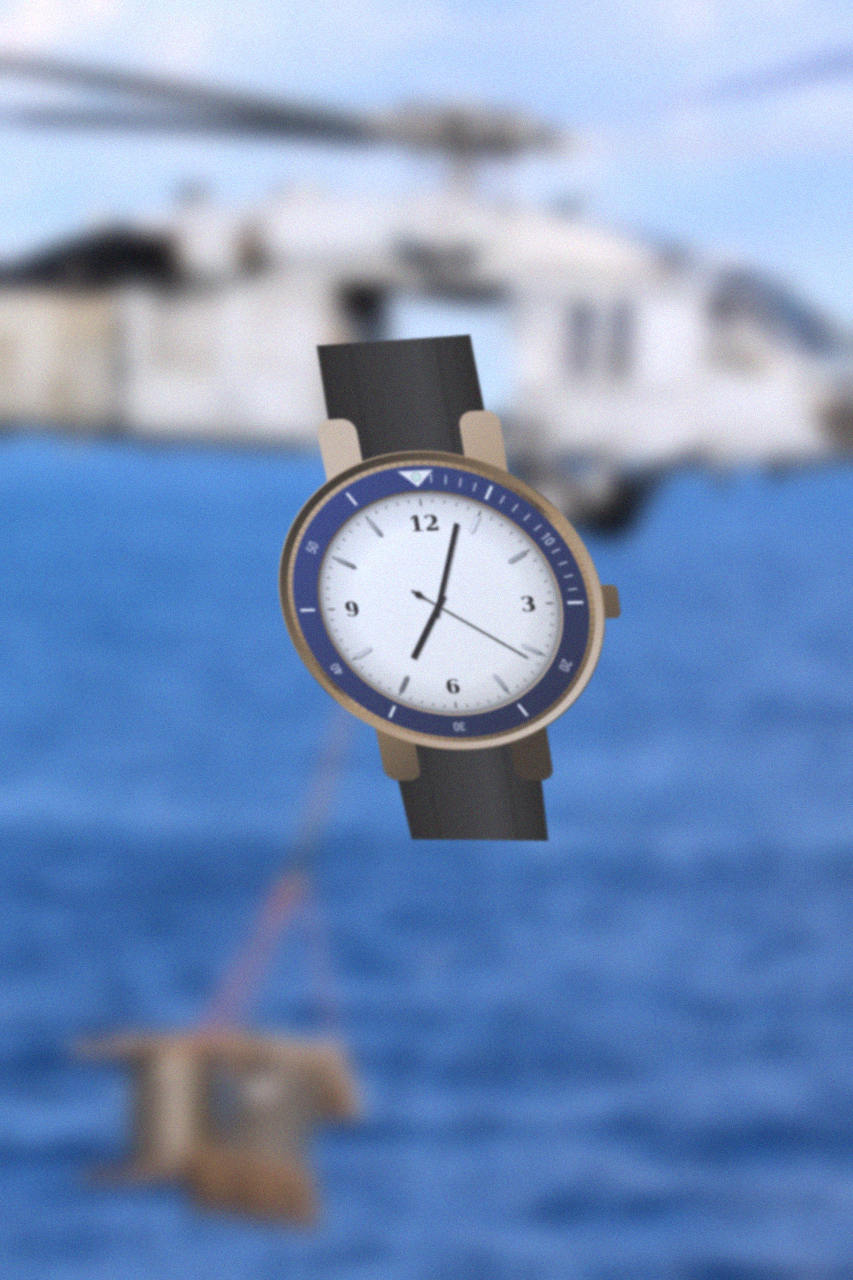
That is 7,03,21
